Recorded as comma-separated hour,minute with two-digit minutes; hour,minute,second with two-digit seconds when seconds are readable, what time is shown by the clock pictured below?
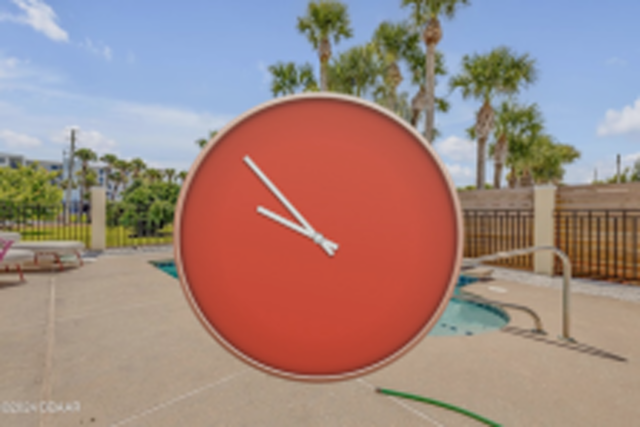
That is 9,53
